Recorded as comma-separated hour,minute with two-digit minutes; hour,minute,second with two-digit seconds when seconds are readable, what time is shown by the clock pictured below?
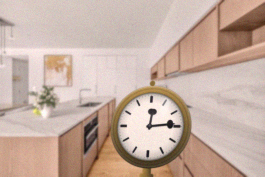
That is 12,14
